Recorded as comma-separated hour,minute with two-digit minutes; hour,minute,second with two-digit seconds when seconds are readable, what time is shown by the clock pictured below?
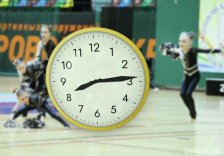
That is 8,14
